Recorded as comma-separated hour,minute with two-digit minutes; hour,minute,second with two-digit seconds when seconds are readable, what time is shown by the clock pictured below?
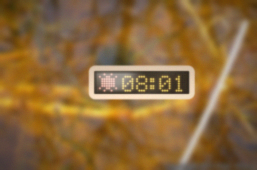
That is 8,01
